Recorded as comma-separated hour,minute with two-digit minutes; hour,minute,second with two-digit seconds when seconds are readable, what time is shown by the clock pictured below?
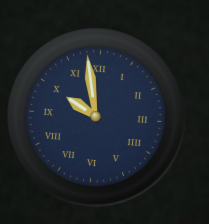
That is 9,58
